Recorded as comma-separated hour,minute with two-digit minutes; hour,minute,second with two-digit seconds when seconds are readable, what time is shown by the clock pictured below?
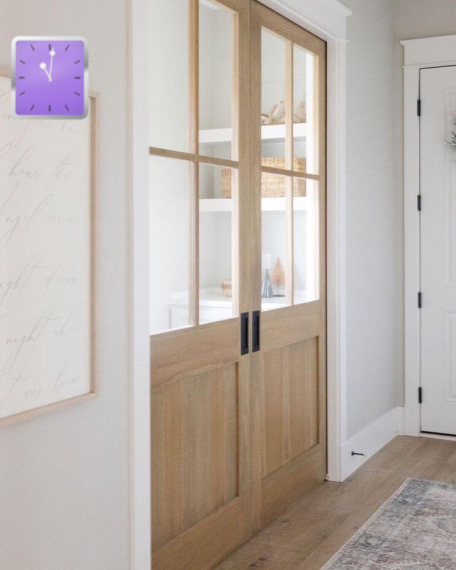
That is 11,01
